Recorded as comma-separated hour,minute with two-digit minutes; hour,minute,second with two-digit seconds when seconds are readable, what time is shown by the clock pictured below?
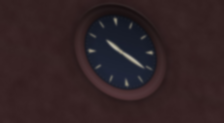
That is 10,21
